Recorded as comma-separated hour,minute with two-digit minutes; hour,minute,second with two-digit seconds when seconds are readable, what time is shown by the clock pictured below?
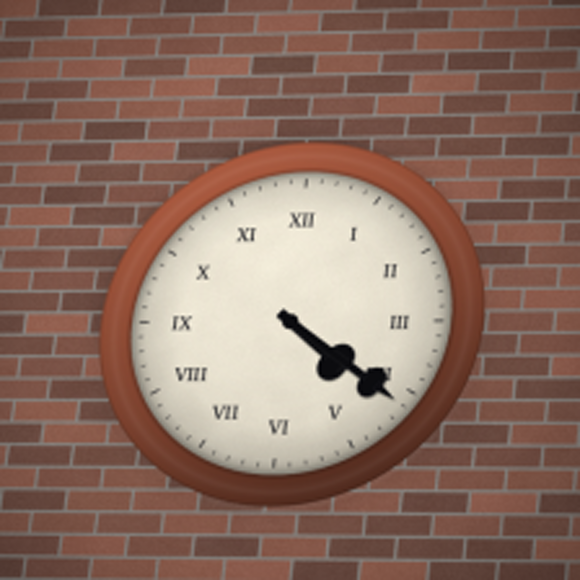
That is 4,21
